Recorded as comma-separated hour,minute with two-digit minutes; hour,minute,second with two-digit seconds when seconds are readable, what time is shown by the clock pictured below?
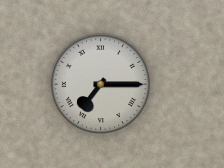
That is 7,15
